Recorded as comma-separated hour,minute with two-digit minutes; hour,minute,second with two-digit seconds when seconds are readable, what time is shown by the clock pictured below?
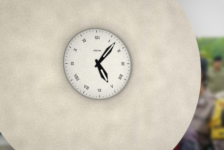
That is 5,07
